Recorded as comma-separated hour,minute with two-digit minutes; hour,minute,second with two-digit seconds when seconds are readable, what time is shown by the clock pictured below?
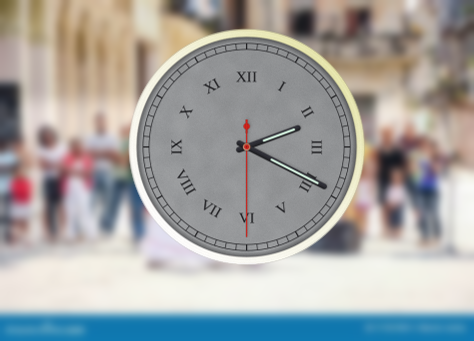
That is 2,19,30
